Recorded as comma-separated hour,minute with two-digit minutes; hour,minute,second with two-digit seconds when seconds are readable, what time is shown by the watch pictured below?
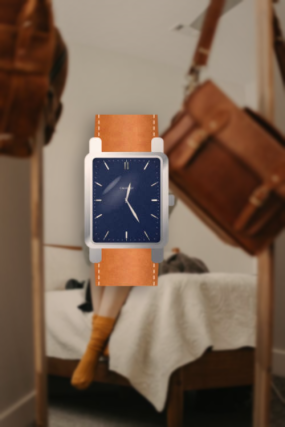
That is 12,25
